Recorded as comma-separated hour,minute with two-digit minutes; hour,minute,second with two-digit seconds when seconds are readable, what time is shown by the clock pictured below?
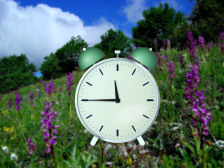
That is 11,45
